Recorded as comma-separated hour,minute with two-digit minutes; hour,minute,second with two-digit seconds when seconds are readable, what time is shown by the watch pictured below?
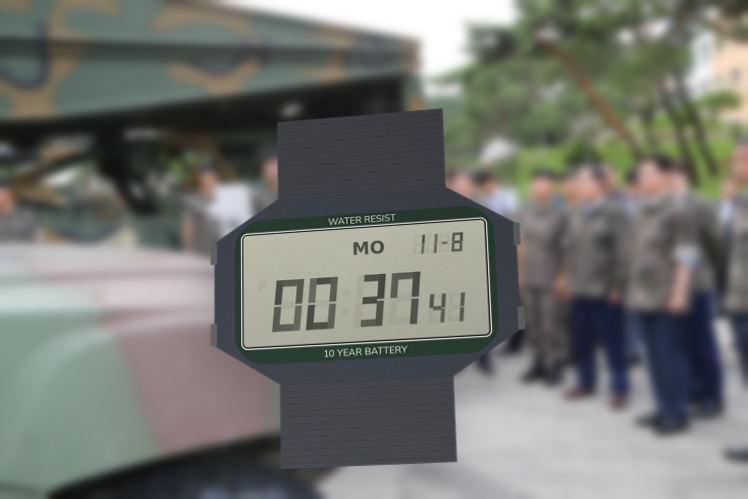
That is 0,37,41
